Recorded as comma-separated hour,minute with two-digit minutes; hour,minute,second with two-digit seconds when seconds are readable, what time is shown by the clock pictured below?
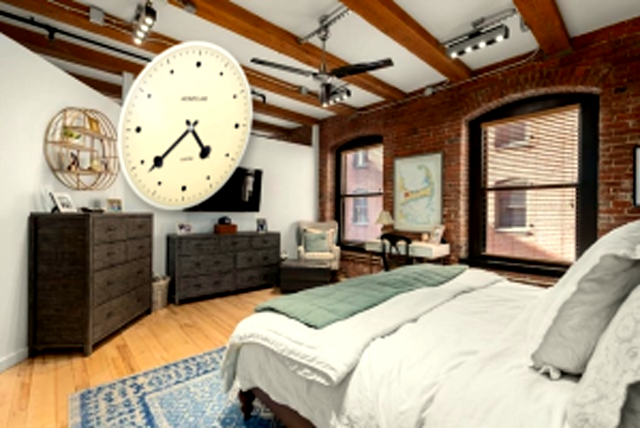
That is 4,38
